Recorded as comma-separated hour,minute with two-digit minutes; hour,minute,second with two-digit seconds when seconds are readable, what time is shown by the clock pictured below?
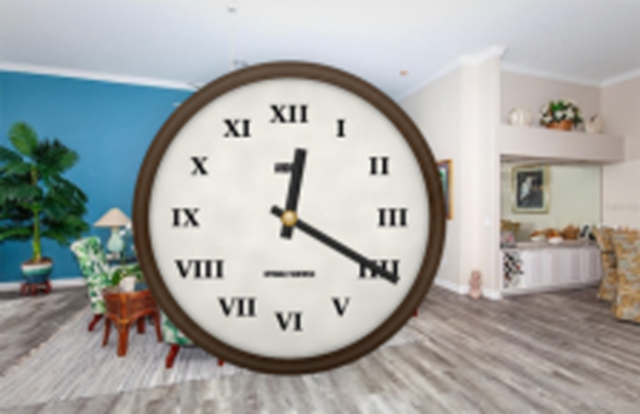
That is 12,20
